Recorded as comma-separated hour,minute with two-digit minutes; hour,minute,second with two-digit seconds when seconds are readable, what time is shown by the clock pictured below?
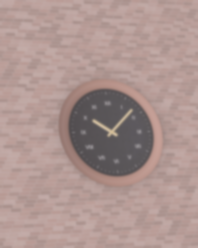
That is 10,08
